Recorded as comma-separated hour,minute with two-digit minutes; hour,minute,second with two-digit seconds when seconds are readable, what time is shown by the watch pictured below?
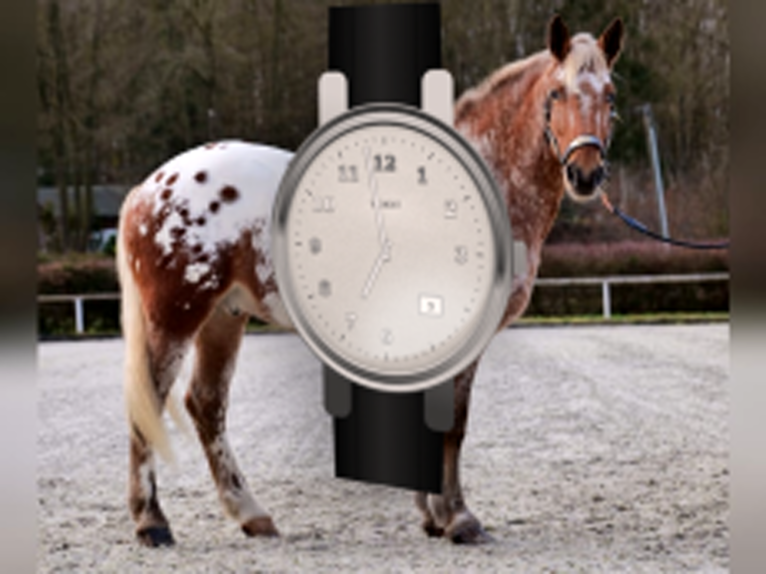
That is 6,58
